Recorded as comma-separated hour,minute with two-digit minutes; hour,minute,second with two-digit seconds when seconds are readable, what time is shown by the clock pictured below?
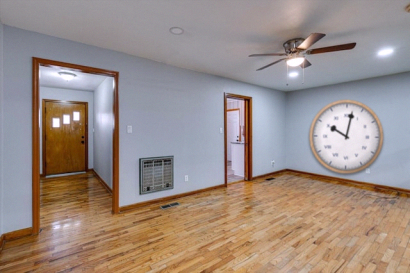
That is 10,02
